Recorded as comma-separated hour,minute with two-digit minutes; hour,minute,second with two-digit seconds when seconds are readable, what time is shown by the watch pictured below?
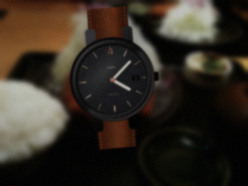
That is 4,08
